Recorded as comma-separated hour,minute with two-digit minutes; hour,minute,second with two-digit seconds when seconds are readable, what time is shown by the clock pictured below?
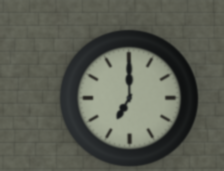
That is 7,00
